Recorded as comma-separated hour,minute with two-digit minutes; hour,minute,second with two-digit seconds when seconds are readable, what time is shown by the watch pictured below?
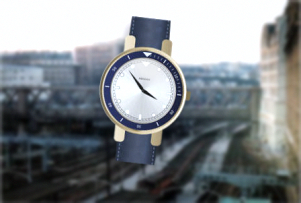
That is 3,53
